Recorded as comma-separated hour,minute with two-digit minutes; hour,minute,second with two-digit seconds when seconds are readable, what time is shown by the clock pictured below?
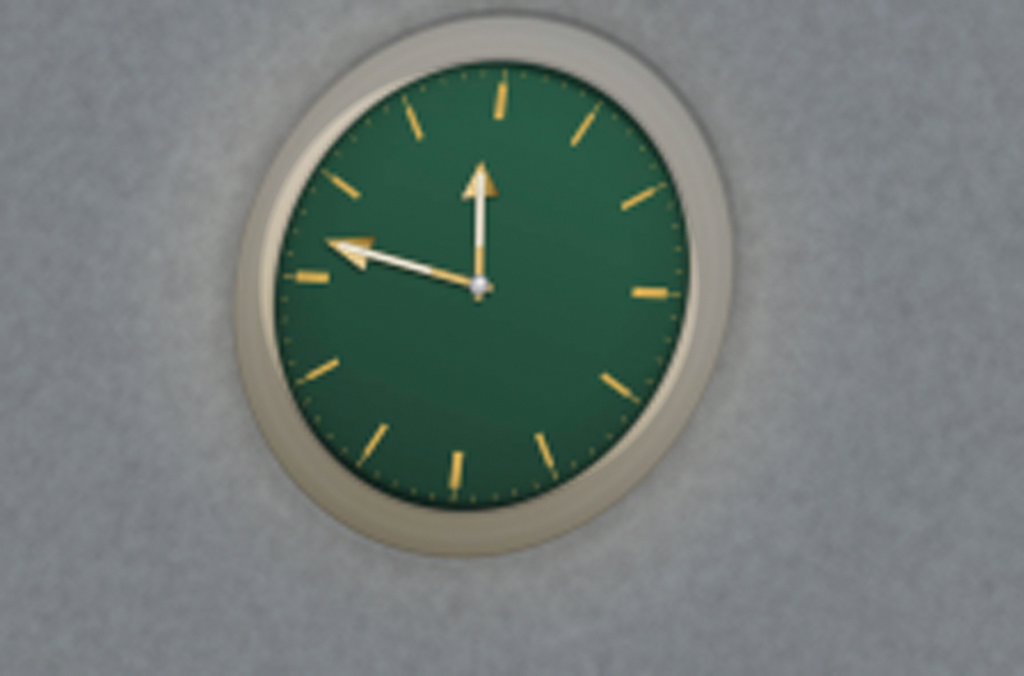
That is 11,47
